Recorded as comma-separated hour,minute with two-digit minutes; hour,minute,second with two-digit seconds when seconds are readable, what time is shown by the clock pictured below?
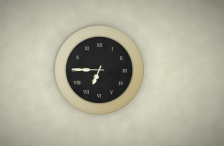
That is 6,45
